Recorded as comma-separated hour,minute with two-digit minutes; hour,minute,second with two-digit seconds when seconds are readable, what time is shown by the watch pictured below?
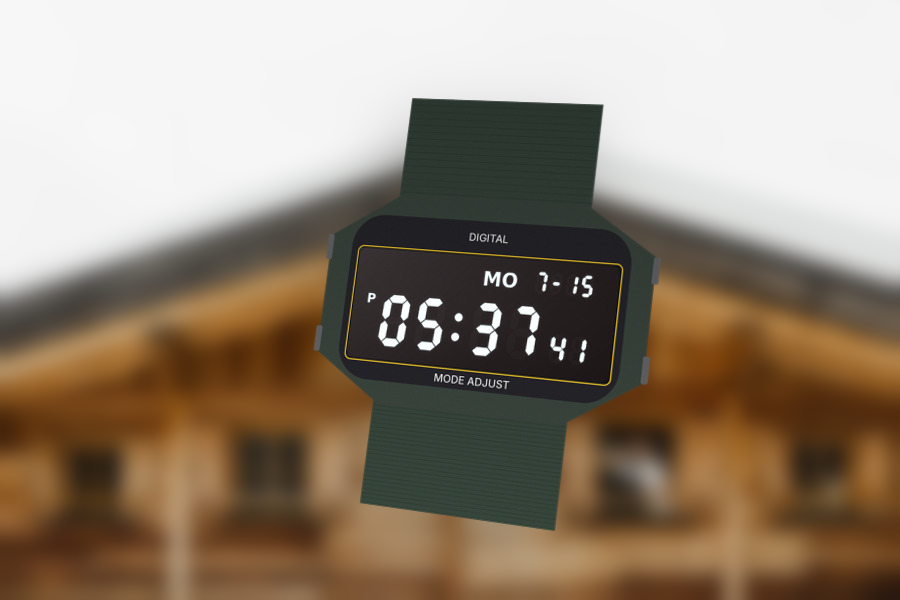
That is 5,37,41
